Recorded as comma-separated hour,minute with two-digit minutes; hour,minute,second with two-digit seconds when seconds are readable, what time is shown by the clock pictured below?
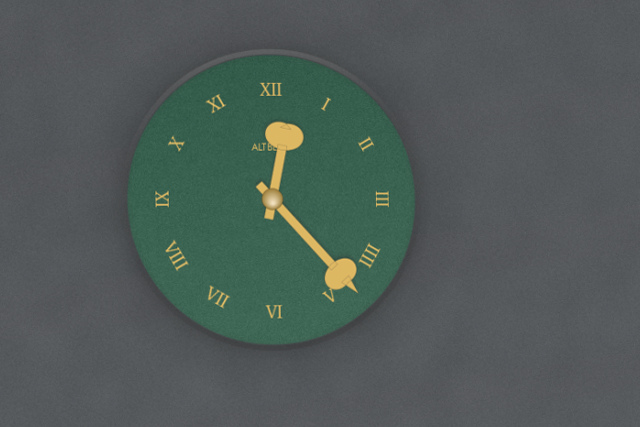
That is 12,23
